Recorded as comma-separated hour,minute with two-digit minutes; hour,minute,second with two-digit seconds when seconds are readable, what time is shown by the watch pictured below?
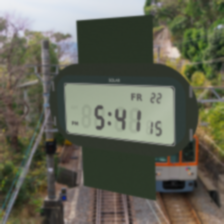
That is 5,41,15
